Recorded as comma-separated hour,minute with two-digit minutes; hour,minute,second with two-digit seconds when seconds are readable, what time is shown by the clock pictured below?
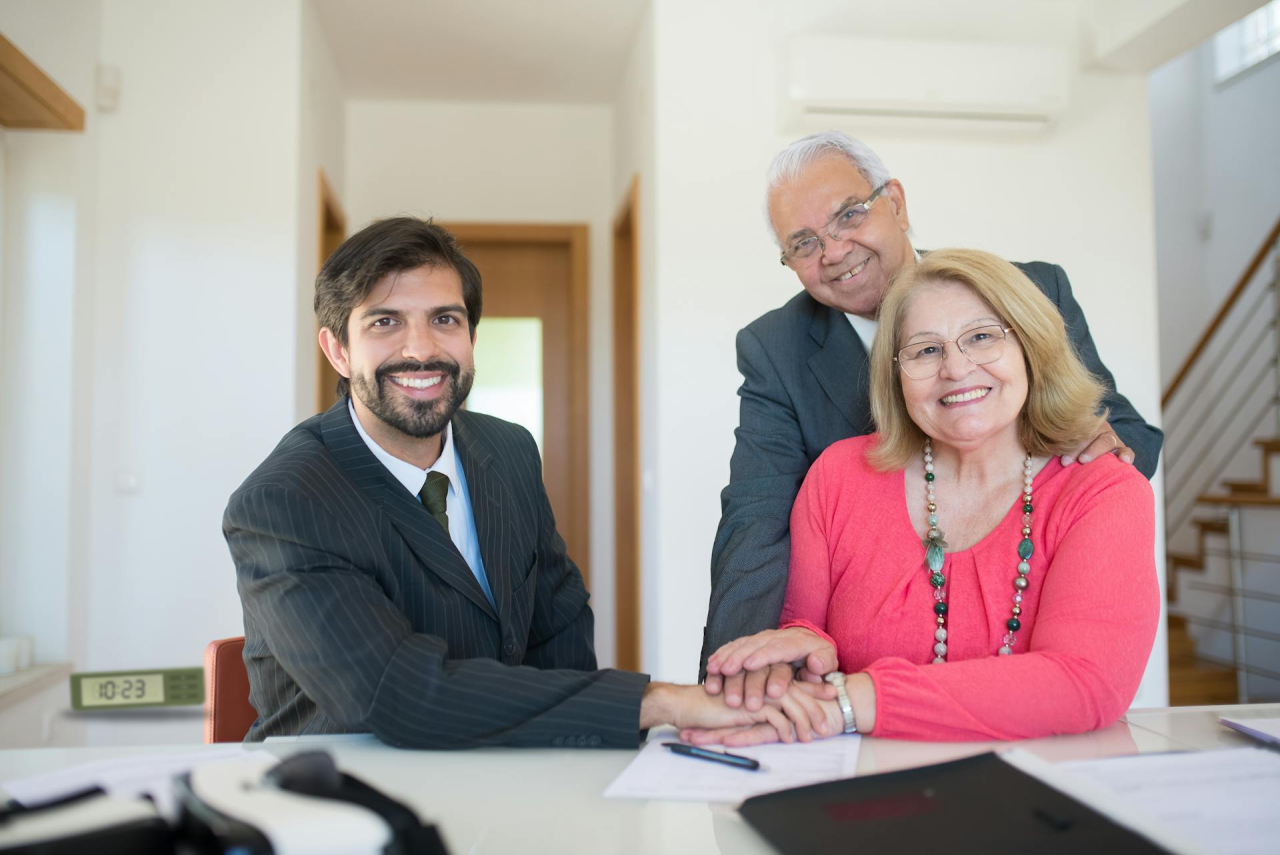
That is 10,23
